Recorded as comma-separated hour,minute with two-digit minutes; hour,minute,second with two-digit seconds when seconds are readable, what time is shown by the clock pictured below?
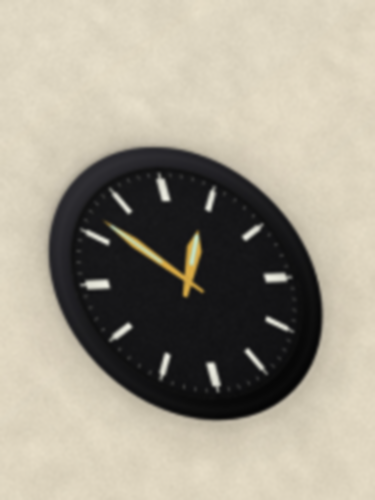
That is 12,52
